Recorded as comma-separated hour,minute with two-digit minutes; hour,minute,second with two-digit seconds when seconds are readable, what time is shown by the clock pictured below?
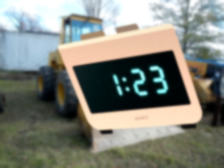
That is 1,23
